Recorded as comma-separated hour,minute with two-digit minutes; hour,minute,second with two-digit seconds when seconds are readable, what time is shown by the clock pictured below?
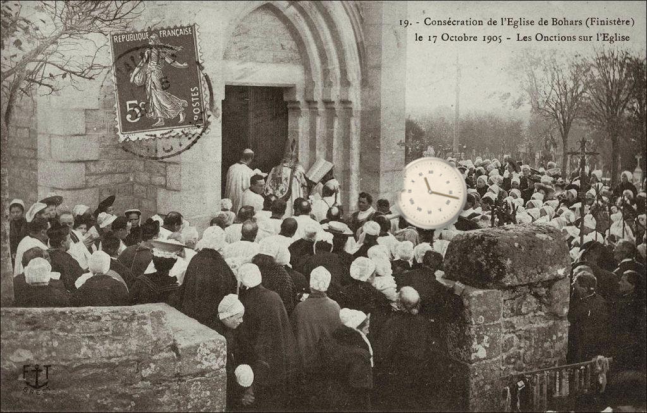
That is 11,17
